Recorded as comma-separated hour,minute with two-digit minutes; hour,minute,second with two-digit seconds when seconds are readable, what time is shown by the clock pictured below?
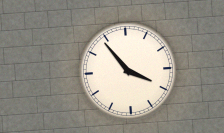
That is 3,54
